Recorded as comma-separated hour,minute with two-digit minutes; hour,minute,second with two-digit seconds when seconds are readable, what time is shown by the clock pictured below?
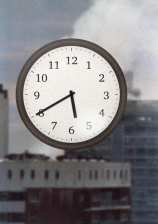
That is 5,40
